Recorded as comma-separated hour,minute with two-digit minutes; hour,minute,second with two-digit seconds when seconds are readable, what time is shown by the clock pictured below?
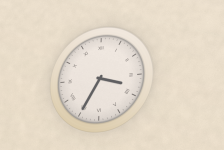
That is 3,35
